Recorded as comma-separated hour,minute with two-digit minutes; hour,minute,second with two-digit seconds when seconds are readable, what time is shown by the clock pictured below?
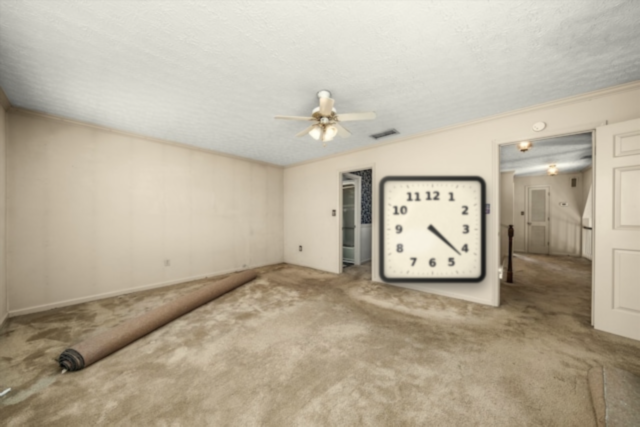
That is 4,22
